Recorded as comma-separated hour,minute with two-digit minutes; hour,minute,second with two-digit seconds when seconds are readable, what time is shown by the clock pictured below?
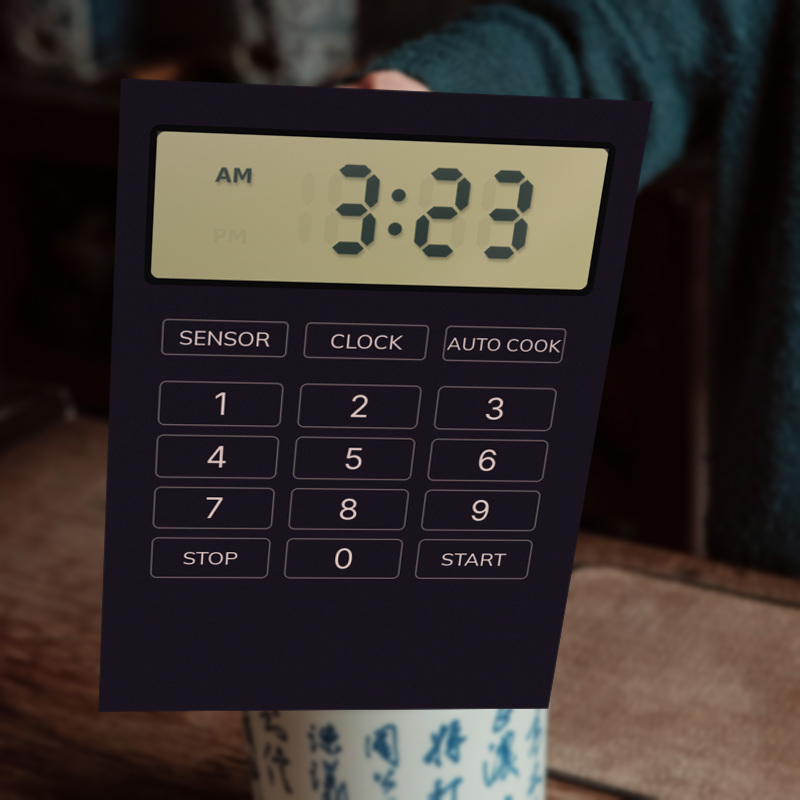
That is 3,23
